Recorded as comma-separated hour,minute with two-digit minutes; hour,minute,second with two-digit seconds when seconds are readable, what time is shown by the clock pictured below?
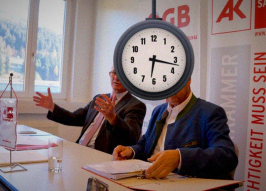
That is 6,17
